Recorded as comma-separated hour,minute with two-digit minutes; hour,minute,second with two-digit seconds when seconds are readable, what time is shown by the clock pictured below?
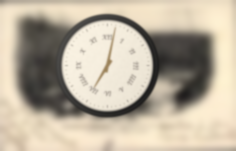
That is 7,02
